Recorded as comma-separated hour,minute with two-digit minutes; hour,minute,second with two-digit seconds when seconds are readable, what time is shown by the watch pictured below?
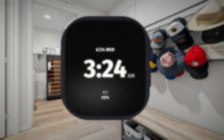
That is 3,24
